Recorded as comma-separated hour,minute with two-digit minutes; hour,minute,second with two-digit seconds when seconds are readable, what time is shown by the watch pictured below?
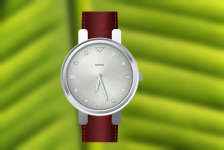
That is 6,27
